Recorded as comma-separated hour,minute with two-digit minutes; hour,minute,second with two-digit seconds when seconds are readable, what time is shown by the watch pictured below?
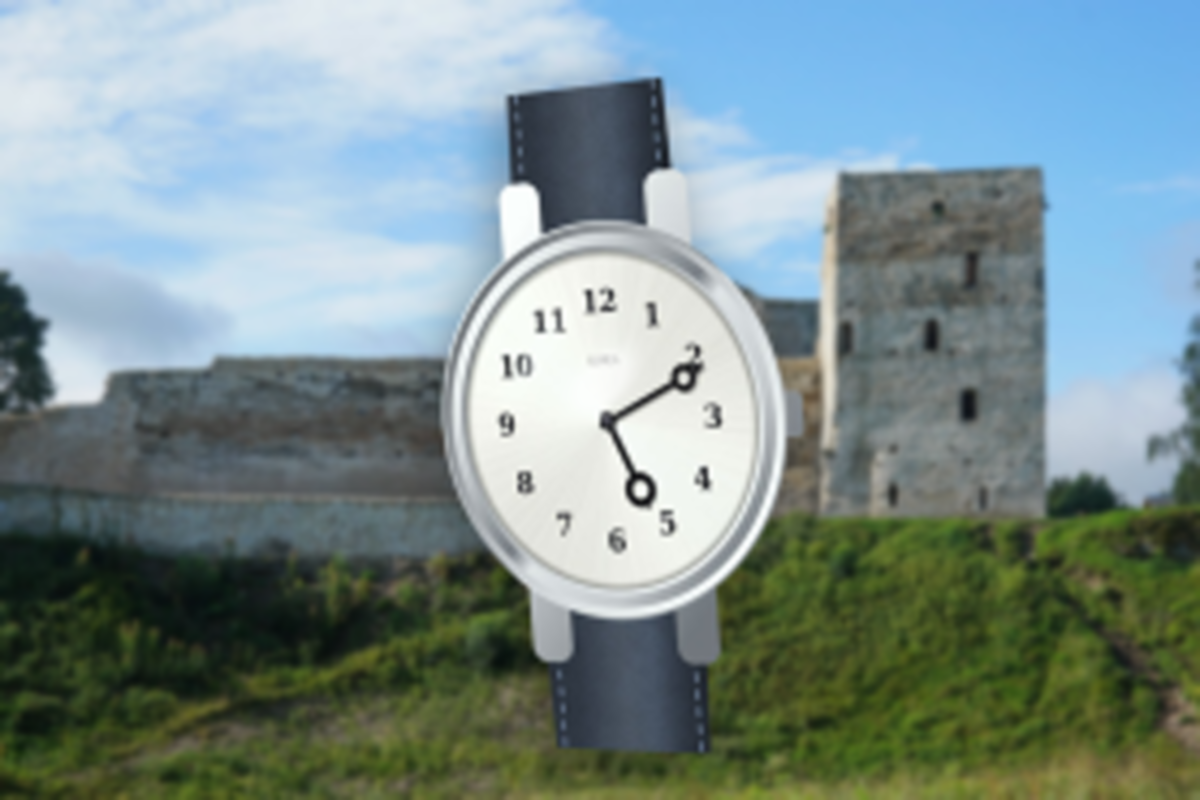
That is 5,11
